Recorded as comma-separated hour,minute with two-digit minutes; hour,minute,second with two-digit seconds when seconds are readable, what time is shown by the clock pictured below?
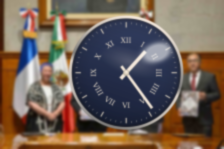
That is 1,24
